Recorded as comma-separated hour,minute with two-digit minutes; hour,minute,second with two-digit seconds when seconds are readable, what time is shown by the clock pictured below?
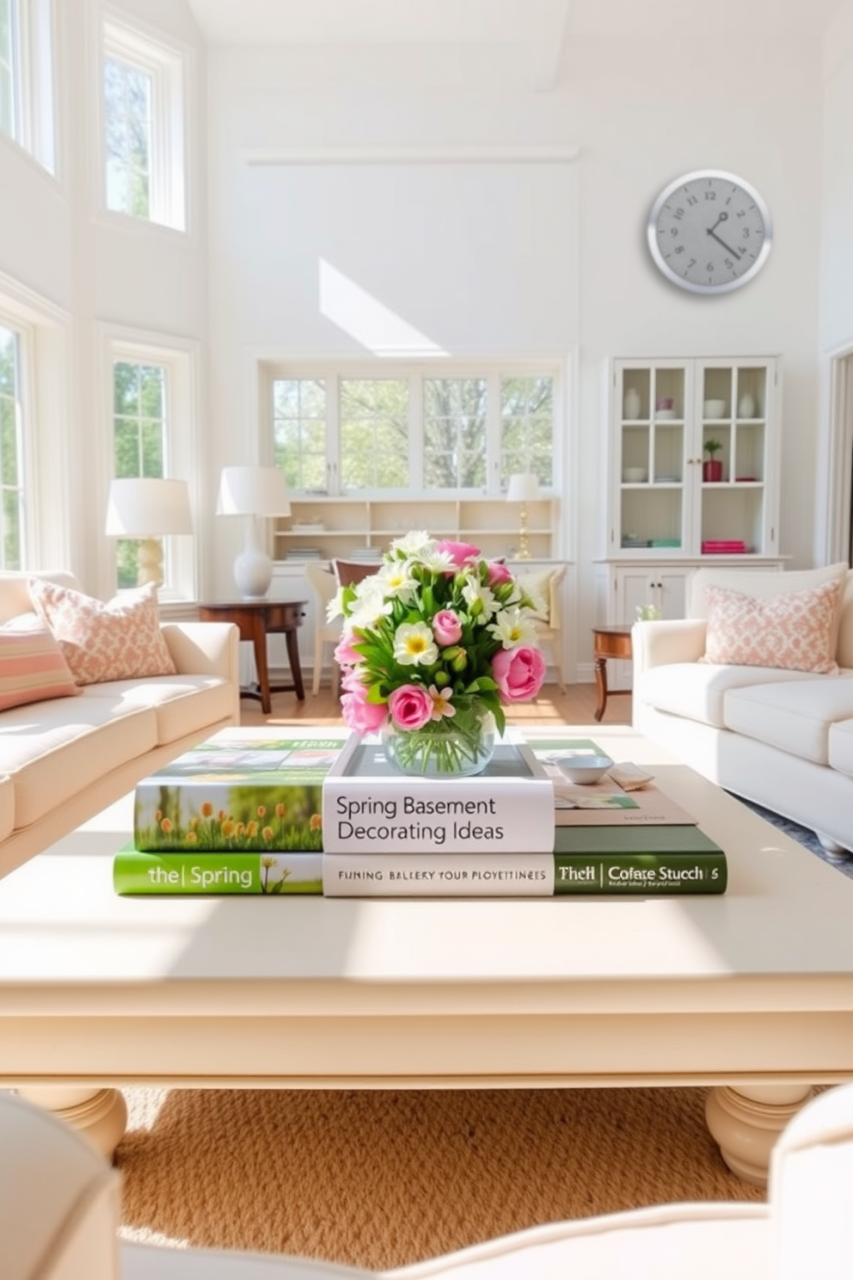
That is 1,22
